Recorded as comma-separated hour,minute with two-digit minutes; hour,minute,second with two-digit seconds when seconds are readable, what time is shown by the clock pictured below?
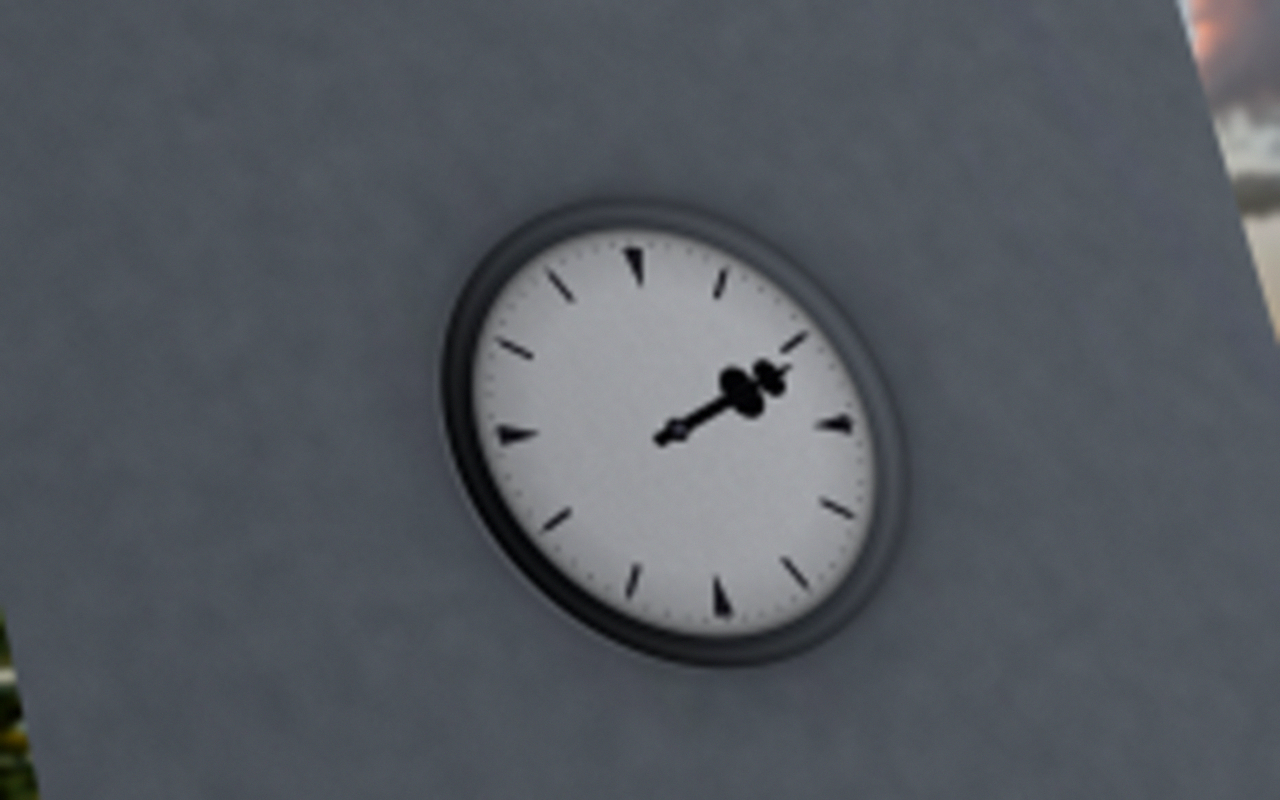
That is 2,11
